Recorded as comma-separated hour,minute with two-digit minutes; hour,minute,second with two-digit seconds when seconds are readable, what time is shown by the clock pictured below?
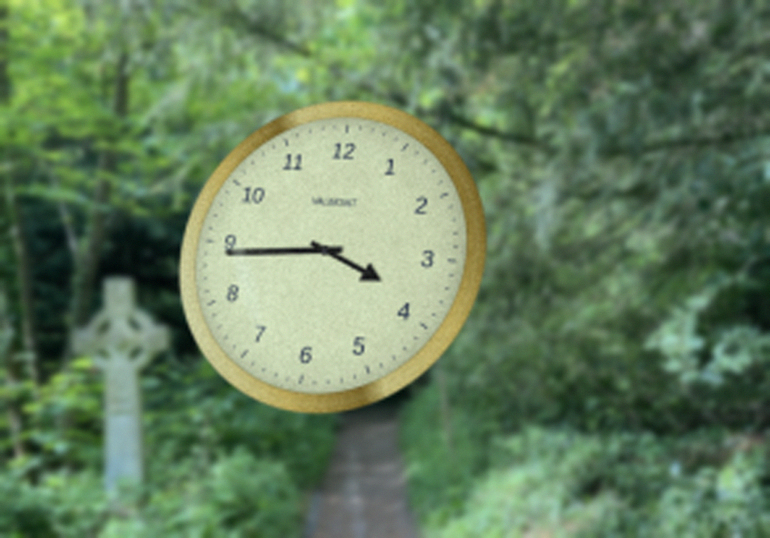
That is 3,44
